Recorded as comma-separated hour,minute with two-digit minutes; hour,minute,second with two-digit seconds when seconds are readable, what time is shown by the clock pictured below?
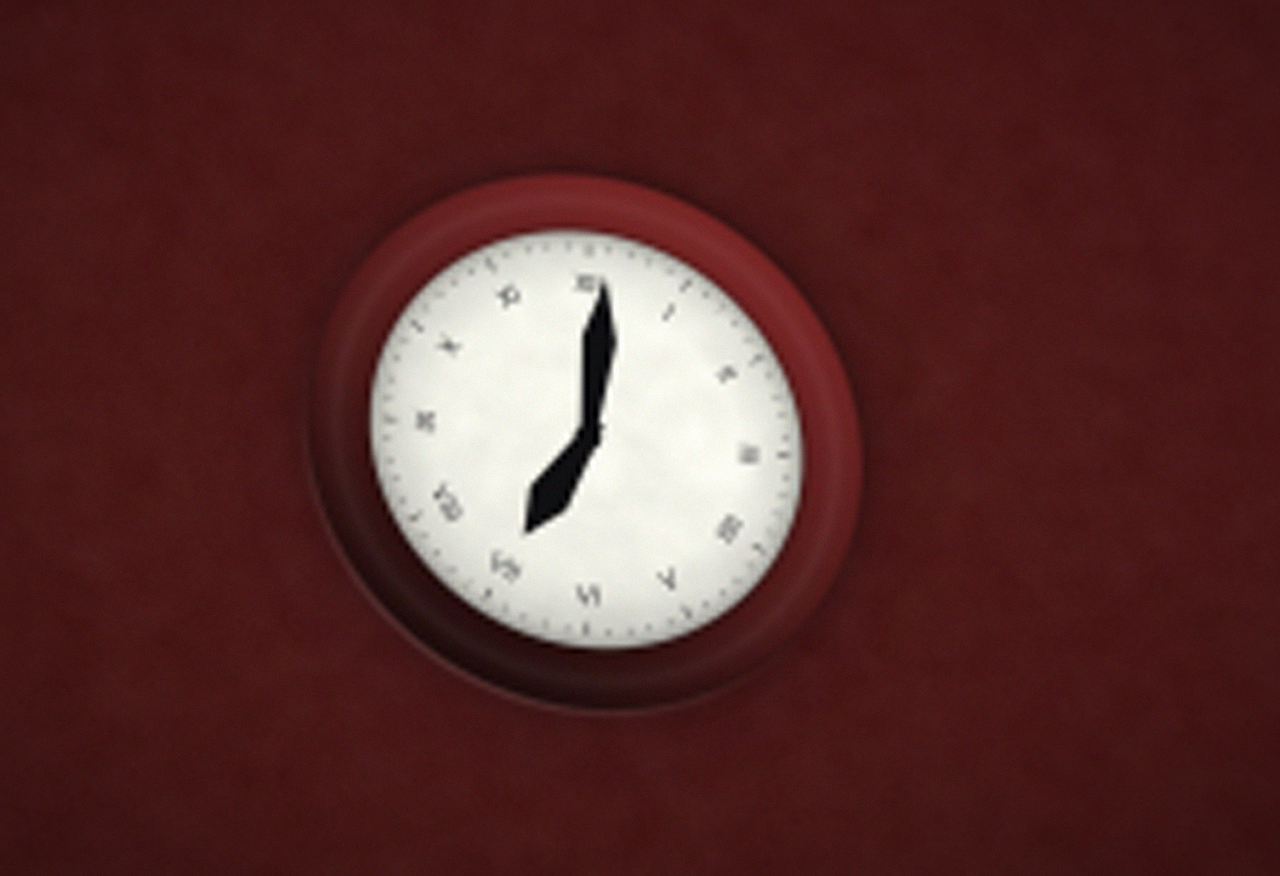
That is 7,01
